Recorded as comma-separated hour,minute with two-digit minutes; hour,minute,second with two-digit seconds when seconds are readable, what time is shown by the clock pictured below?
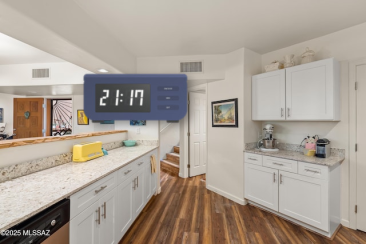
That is 21,17
